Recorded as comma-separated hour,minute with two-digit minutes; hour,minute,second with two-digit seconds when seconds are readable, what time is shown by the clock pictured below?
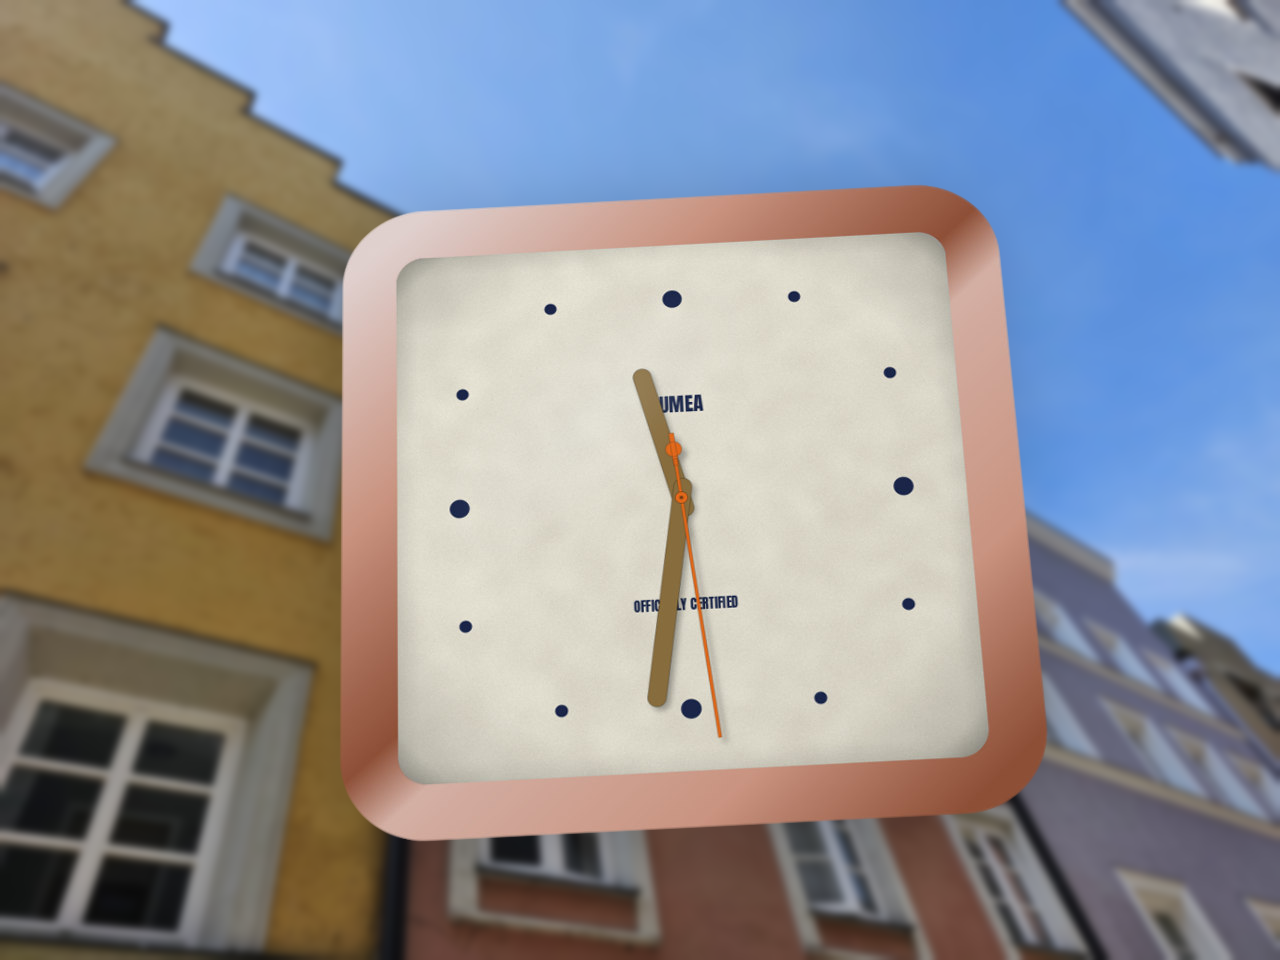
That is 11,31,29
